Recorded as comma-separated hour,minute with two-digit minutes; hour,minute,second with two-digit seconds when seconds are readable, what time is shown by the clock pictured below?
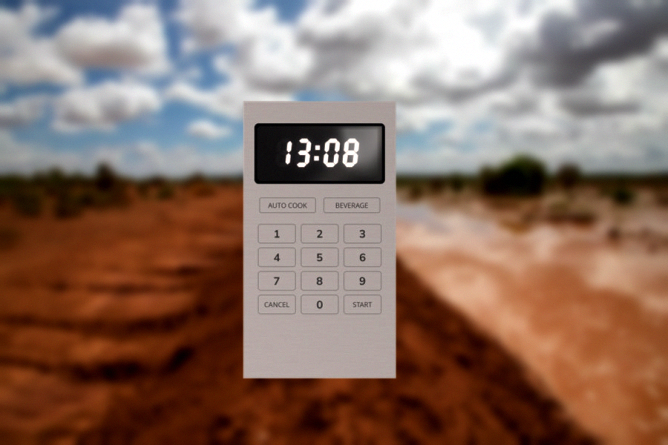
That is 13,08
